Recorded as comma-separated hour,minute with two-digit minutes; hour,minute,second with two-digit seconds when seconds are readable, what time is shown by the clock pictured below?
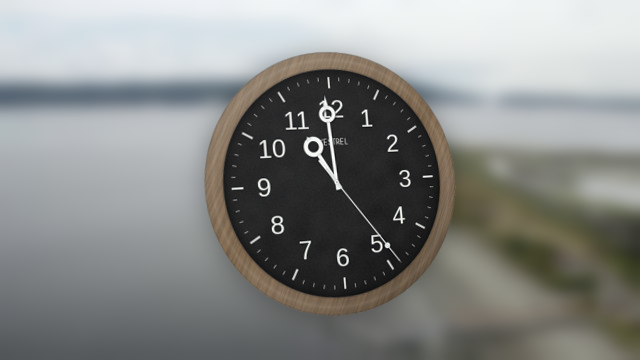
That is 10,59,24
